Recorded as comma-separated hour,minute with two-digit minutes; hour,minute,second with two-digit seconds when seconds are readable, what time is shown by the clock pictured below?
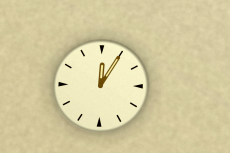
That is 12,05
